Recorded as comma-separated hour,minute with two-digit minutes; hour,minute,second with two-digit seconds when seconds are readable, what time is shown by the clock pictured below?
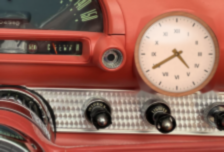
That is 4,40
